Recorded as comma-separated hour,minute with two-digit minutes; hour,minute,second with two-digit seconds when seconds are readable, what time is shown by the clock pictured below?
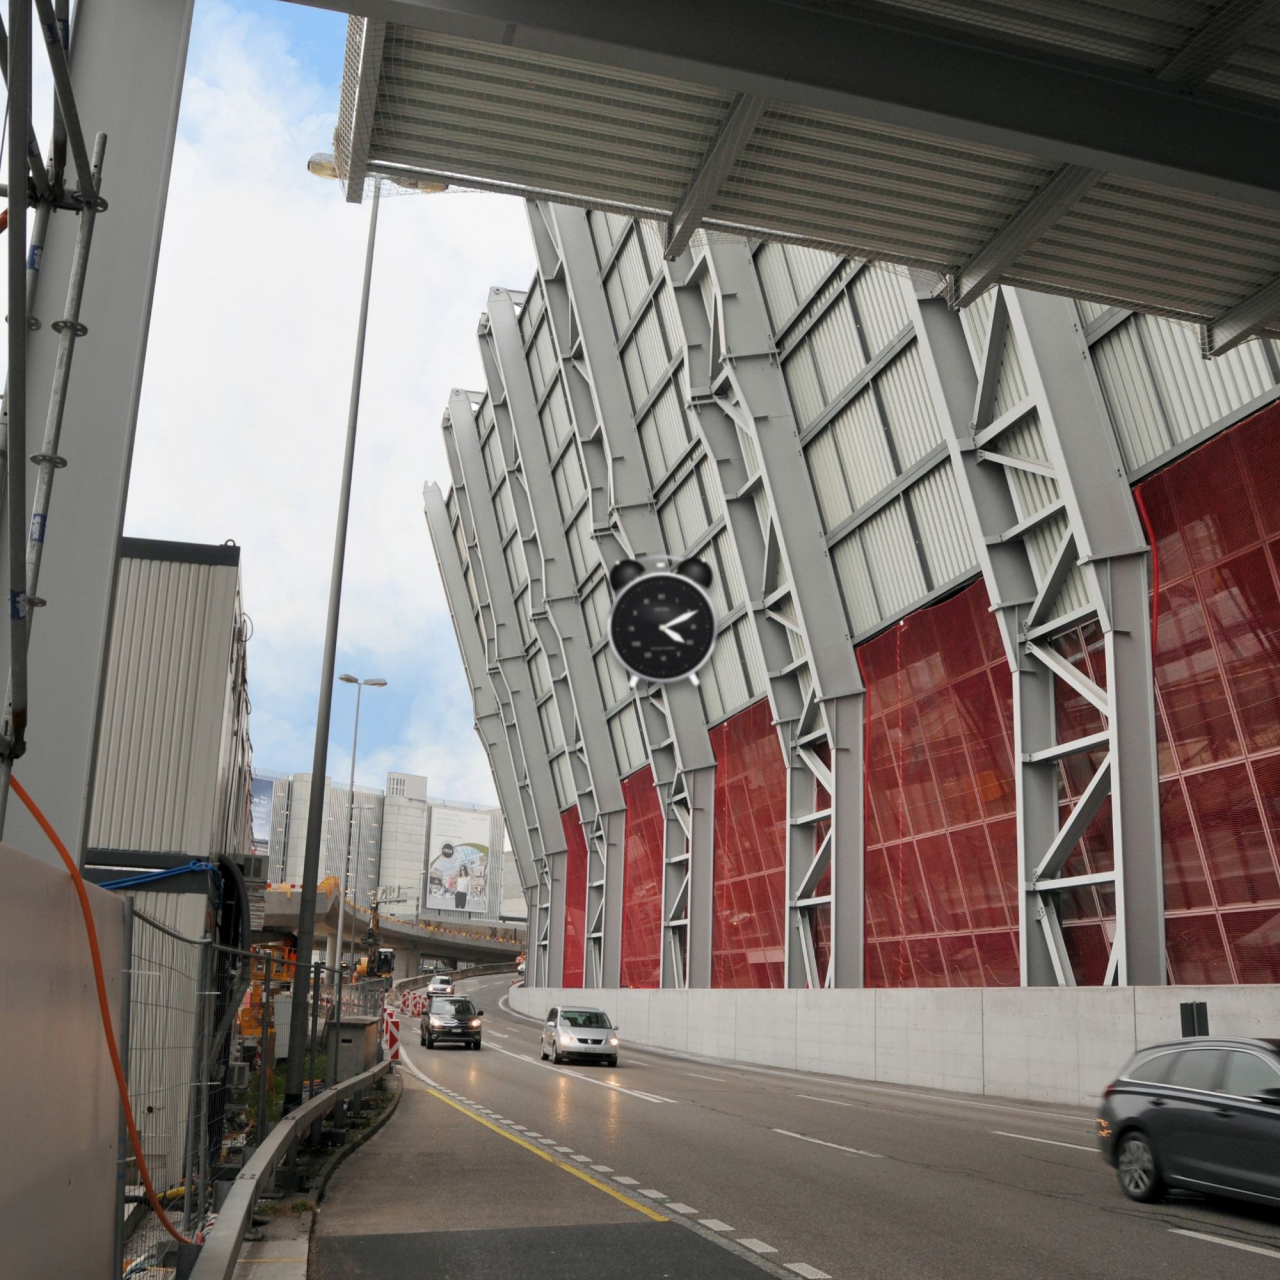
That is 4,11
